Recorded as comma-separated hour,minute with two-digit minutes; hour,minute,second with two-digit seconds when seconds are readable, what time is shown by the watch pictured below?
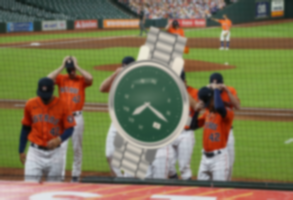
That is 7,18
